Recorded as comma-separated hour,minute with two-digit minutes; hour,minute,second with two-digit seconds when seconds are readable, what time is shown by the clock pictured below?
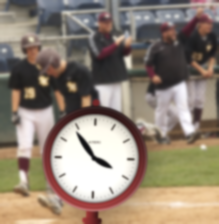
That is 3,54
